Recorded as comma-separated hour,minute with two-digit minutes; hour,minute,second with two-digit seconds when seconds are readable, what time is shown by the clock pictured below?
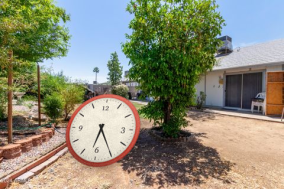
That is 6,25
